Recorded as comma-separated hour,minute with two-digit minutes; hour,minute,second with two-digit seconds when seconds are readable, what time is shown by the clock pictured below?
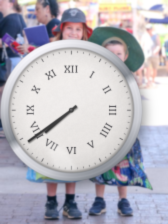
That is 7,39
